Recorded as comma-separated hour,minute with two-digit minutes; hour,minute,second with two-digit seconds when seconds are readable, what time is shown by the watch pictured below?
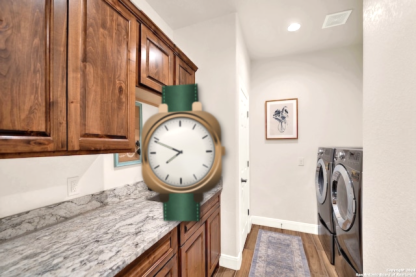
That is 7,49
